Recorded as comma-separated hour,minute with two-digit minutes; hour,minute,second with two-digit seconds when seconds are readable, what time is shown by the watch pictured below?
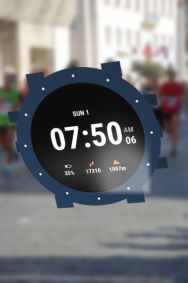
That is 7,50,06
